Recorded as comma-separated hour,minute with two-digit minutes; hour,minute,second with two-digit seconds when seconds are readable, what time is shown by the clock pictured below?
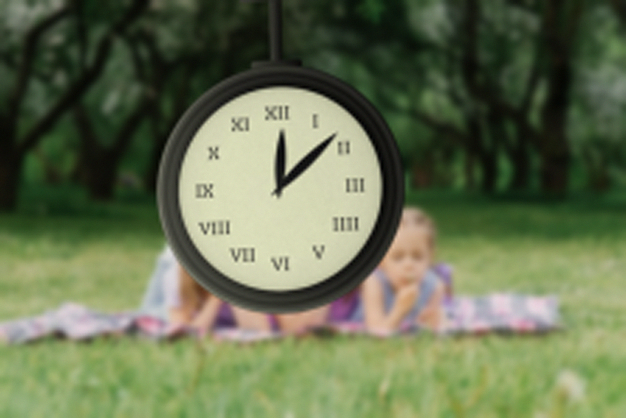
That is 12,08
